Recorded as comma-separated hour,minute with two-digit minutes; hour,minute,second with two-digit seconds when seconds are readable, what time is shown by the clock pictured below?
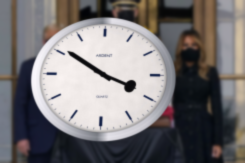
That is 3,51
